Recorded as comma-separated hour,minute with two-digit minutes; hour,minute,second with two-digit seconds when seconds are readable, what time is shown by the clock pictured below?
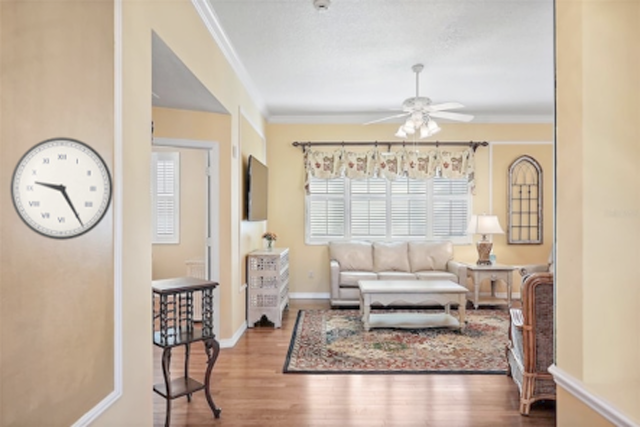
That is 9,25
